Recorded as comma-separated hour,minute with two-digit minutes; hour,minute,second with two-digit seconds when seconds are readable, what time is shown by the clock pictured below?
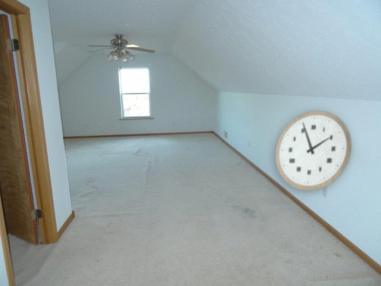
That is 1,56
